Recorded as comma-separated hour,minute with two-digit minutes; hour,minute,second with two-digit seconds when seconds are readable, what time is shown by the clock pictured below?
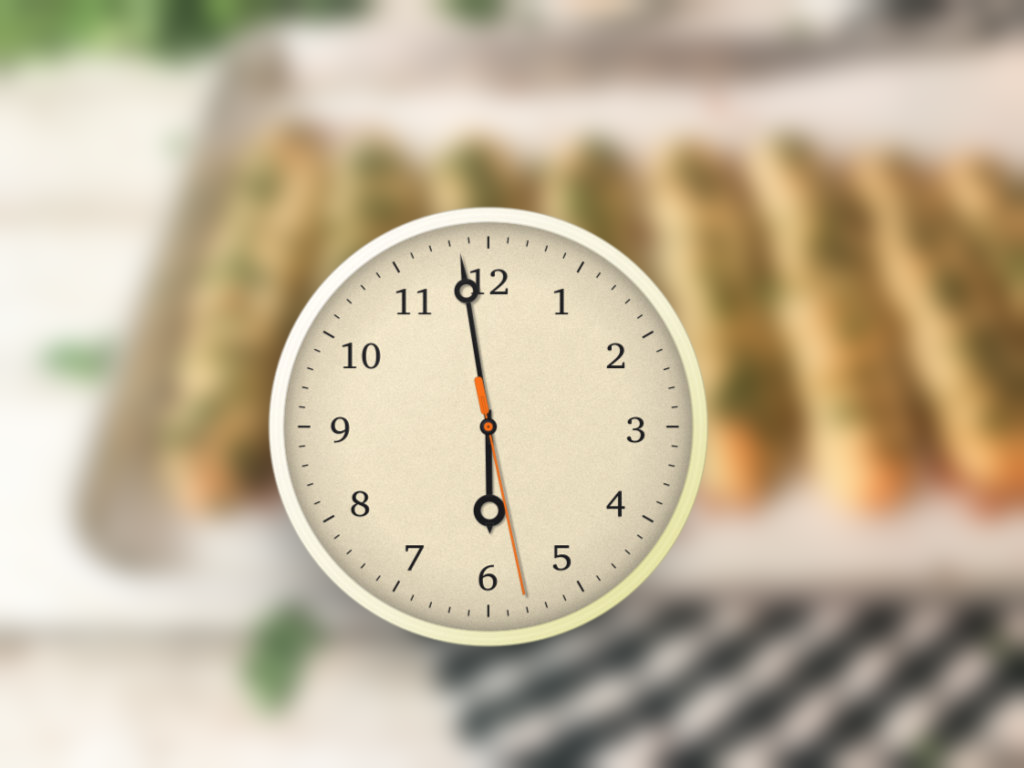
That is 5,58,28
